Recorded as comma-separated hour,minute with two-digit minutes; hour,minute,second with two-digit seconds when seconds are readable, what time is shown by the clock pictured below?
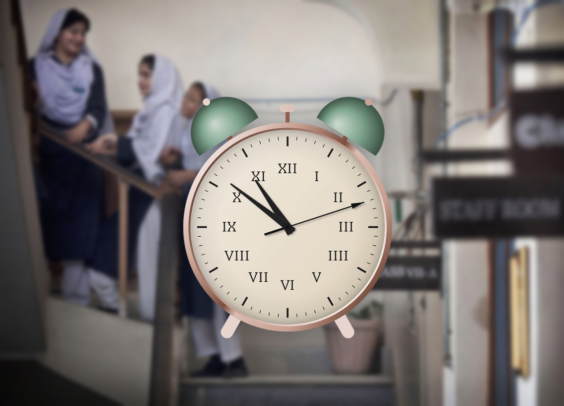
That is 10,51,12
